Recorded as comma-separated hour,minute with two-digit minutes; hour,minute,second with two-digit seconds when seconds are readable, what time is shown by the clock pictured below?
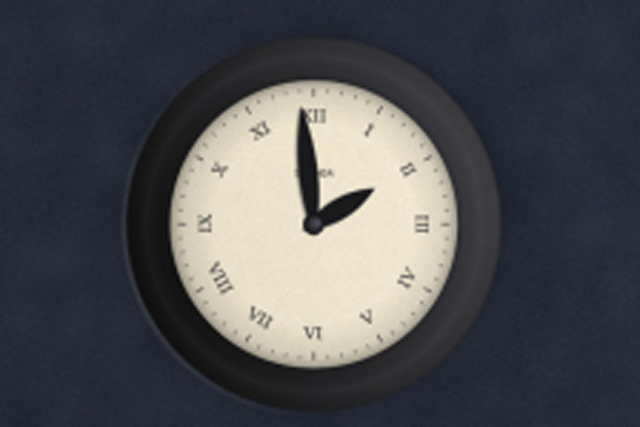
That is 1,59
